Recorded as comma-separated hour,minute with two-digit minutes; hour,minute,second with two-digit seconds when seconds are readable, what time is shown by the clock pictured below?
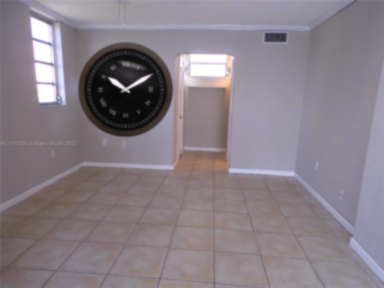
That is 10,10
